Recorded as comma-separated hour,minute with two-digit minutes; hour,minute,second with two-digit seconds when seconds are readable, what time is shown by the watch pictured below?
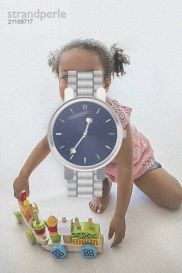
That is 12,36
